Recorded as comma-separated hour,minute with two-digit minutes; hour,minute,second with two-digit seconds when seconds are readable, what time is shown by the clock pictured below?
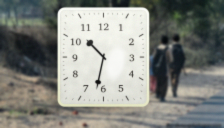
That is 10,32
